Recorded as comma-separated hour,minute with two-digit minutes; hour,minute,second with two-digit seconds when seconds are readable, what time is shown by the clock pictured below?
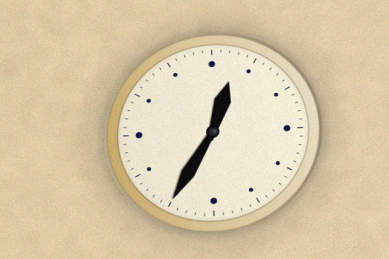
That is 12,35
